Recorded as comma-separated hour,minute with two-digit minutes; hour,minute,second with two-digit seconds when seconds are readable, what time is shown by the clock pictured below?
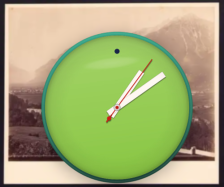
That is 1,09,06
